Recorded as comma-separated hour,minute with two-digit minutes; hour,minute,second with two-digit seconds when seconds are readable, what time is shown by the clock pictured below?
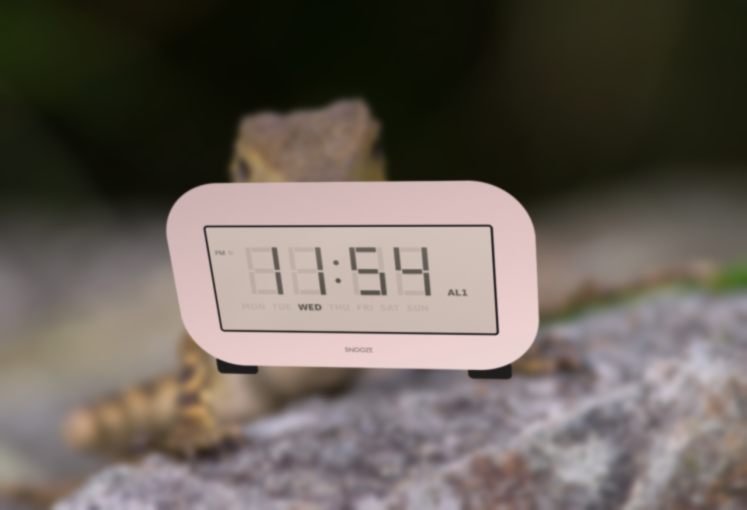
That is 11,54
